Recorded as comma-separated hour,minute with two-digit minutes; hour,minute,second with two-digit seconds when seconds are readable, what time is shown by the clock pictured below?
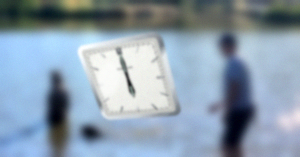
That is 6,00
